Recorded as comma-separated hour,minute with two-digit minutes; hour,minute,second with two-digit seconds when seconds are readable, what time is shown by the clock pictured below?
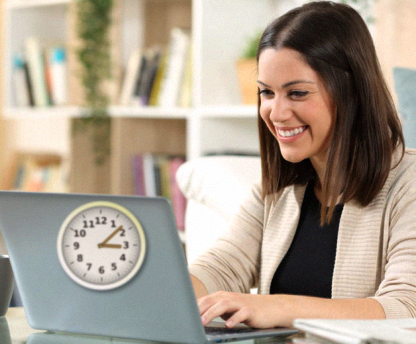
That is 3,08
